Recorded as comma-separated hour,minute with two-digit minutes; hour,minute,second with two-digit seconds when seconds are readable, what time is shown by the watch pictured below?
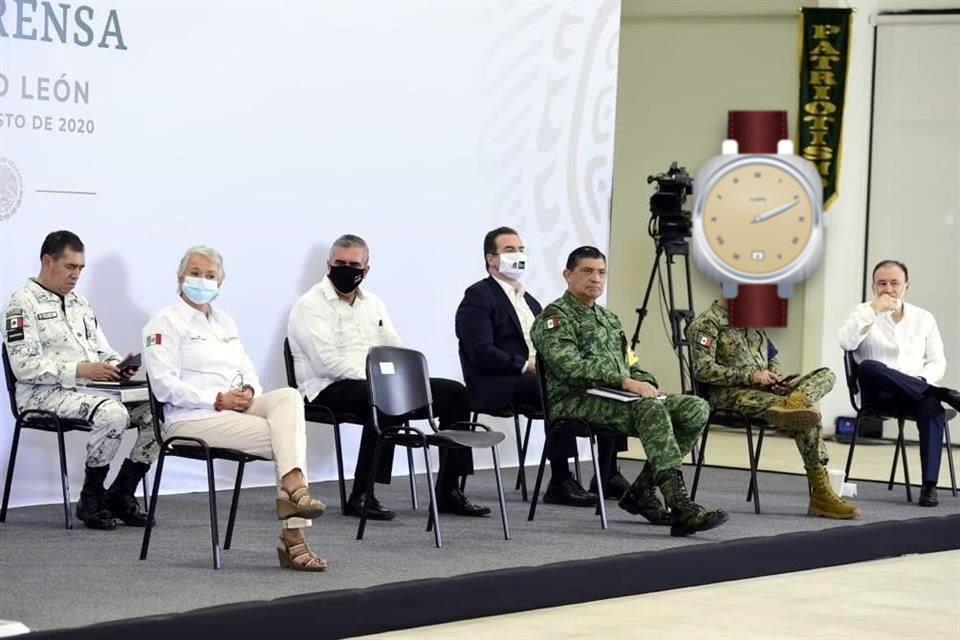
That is 2,11
